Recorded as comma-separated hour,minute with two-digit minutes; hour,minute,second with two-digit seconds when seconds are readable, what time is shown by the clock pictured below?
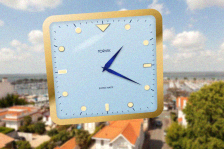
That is 1,20
